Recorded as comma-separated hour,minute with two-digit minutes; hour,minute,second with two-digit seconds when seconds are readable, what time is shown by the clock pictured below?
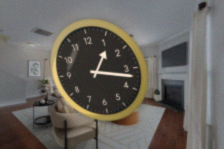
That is 1,17
